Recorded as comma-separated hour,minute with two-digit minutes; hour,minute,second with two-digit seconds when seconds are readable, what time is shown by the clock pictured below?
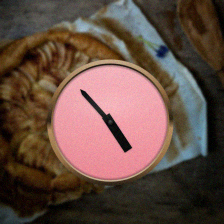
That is 4,53
